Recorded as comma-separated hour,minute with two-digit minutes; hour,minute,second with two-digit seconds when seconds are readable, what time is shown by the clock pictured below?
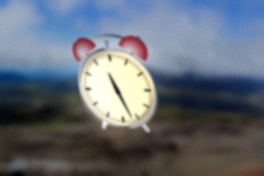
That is 11,27
